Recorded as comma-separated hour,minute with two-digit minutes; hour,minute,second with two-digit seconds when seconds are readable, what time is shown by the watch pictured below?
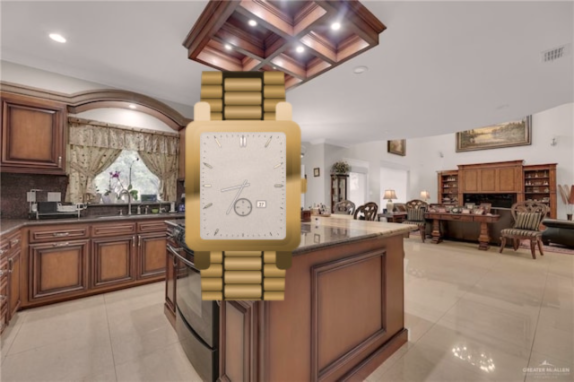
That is 8,35
